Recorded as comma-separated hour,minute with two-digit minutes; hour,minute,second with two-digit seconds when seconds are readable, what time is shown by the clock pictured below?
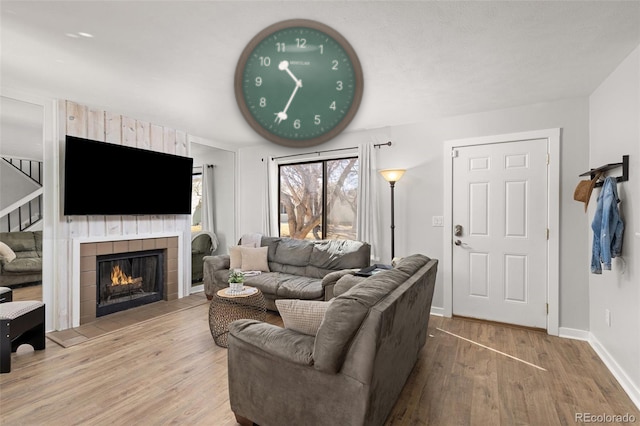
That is 10,34
